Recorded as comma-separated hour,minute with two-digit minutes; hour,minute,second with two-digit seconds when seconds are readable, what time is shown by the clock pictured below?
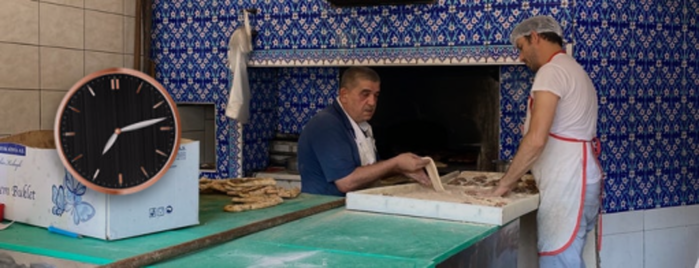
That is 7,13
